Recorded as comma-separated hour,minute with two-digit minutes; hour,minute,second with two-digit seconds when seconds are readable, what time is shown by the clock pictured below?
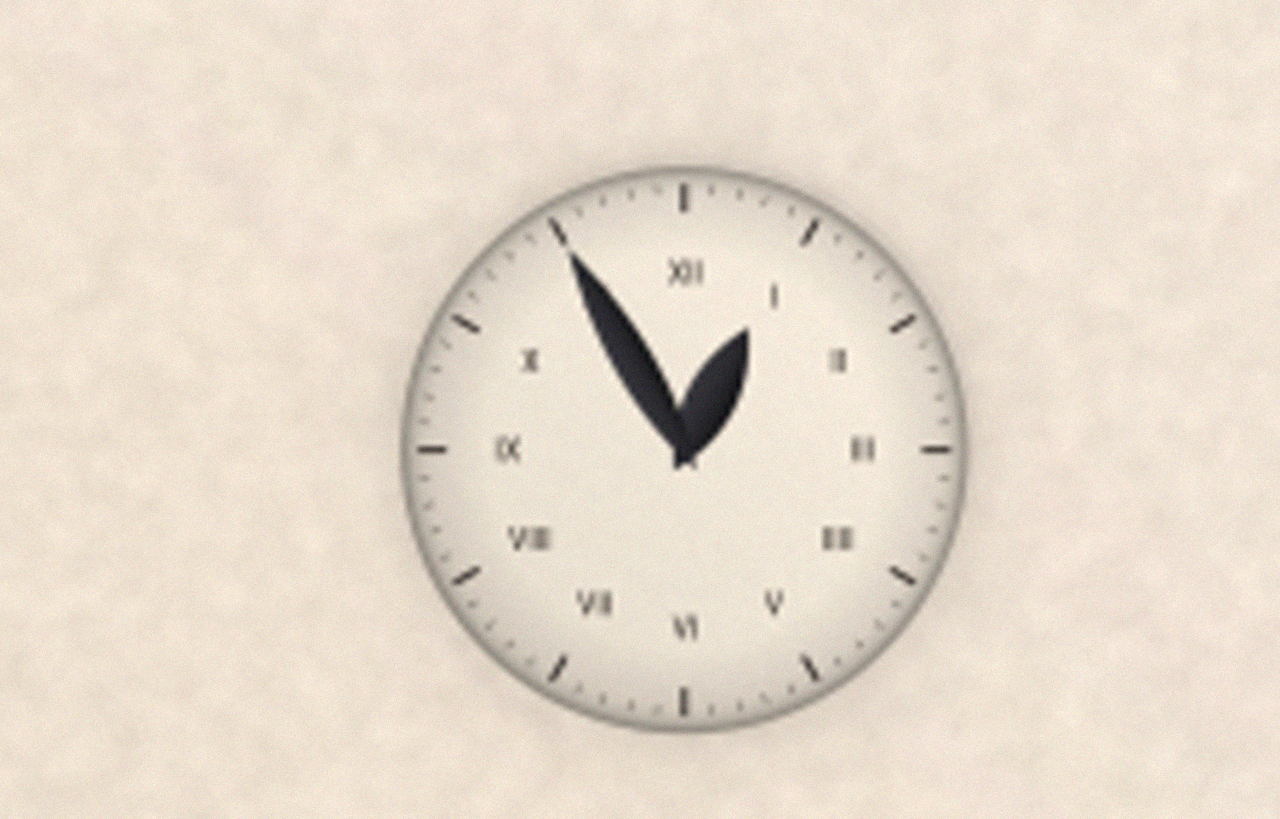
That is 12,55
